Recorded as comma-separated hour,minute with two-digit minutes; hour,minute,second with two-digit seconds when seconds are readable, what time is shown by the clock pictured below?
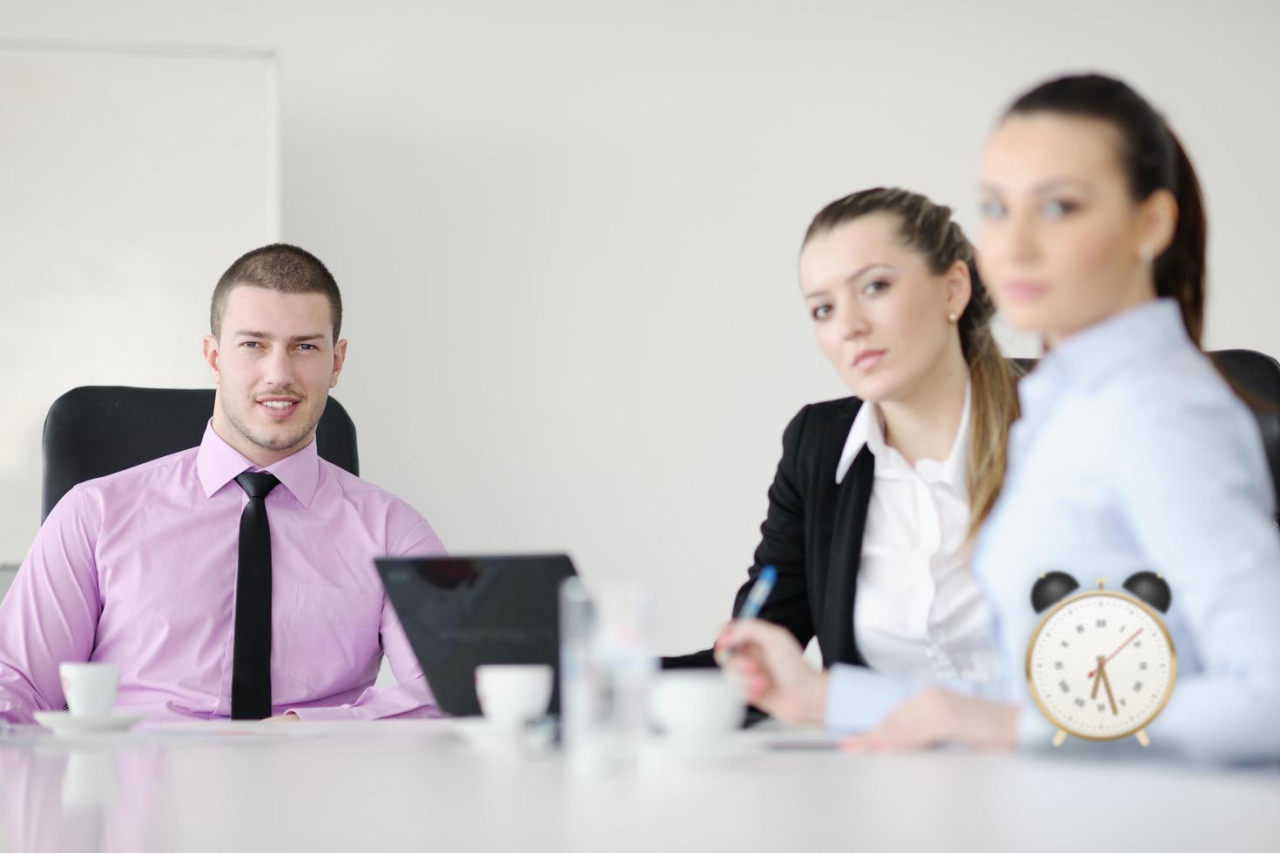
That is 6,27,08
